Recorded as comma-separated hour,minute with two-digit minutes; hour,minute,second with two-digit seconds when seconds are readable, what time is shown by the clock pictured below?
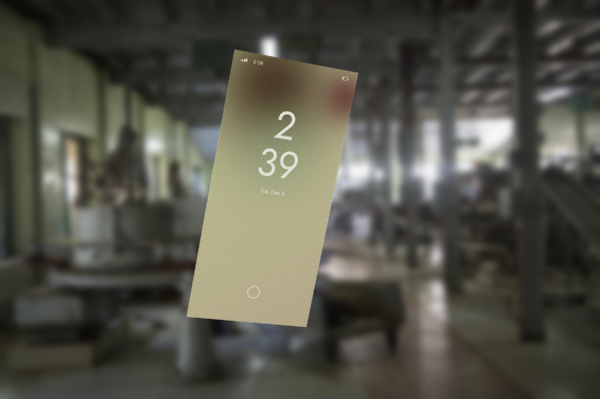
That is 2,39
